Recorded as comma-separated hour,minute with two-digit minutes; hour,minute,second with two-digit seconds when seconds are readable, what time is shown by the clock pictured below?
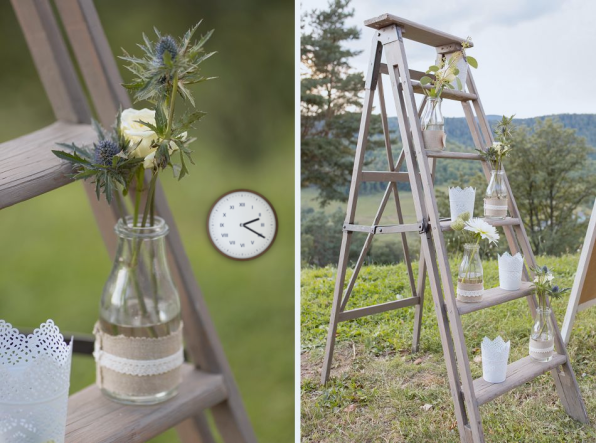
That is 2,20
